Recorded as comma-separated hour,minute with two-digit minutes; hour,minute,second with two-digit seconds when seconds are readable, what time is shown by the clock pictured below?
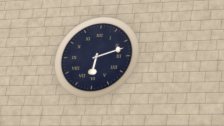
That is 6,12
